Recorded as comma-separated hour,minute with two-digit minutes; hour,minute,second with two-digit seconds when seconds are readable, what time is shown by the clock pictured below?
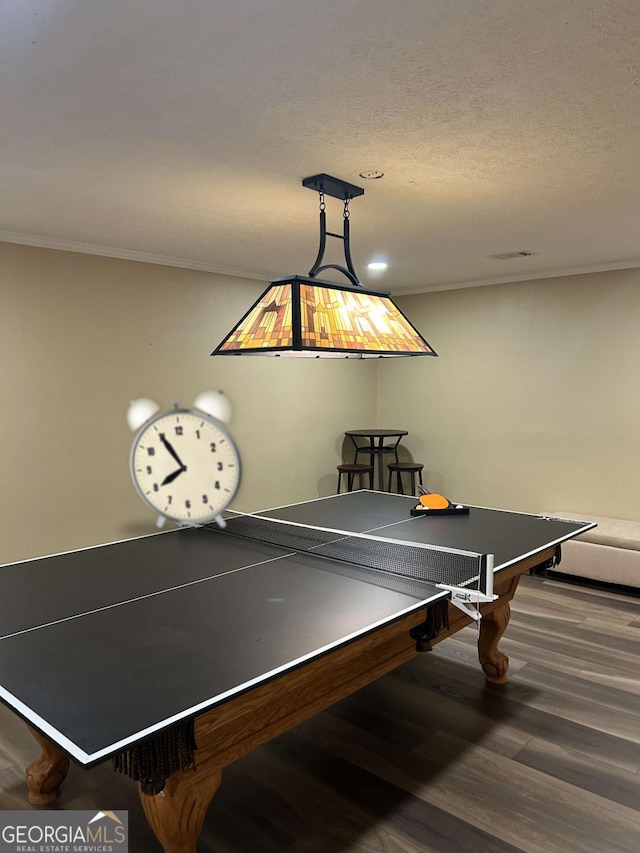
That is 7,55
